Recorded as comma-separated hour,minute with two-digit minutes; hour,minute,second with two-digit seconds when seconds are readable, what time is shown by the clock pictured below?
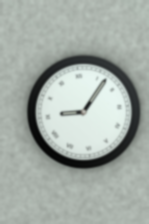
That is 9,07
